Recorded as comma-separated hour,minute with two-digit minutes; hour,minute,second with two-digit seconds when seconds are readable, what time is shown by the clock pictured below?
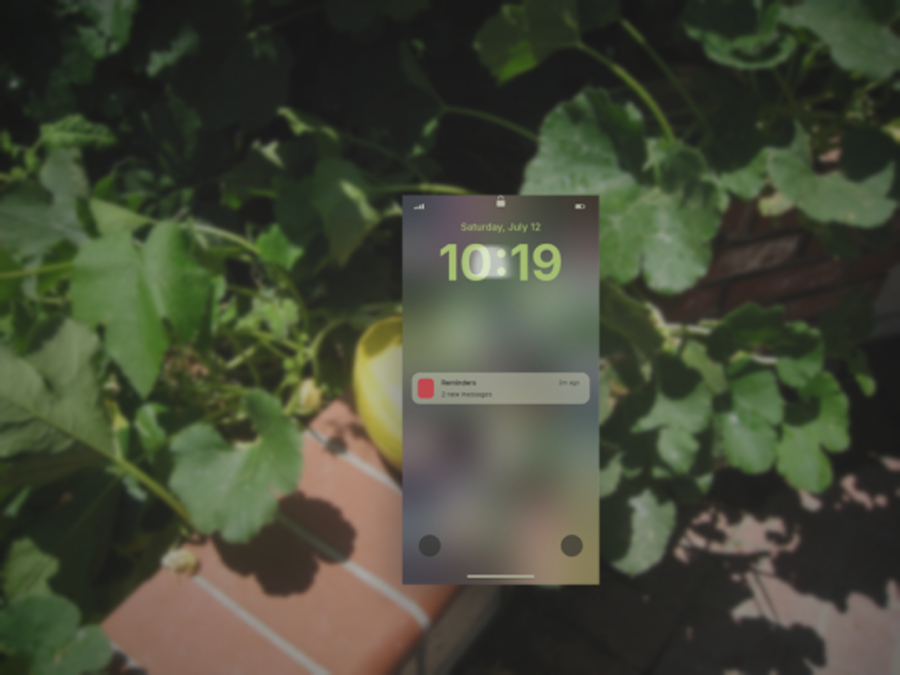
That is 10,19
